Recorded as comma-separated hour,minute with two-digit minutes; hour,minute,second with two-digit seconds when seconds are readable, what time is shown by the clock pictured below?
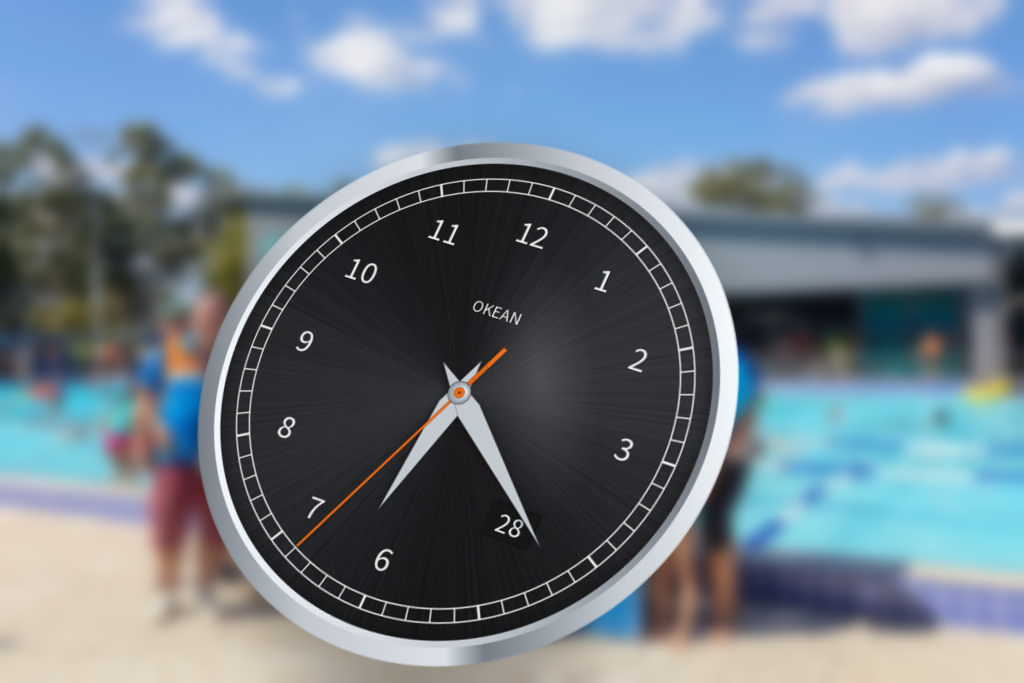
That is 6,21,34
